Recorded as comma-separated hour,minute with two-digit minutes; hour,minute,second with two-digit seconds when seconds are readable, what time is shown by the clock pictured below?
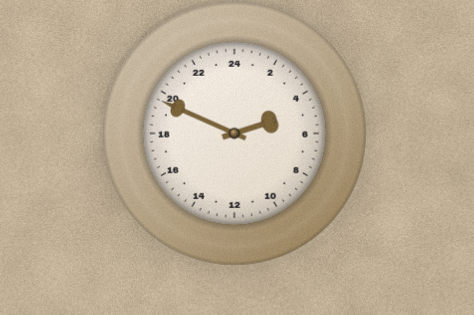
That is 4,49
